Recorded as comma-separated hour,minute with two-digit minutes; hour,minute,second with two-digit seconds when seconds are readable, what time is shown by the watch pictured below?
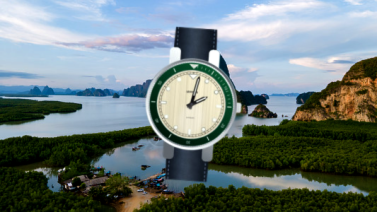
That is 2,02
